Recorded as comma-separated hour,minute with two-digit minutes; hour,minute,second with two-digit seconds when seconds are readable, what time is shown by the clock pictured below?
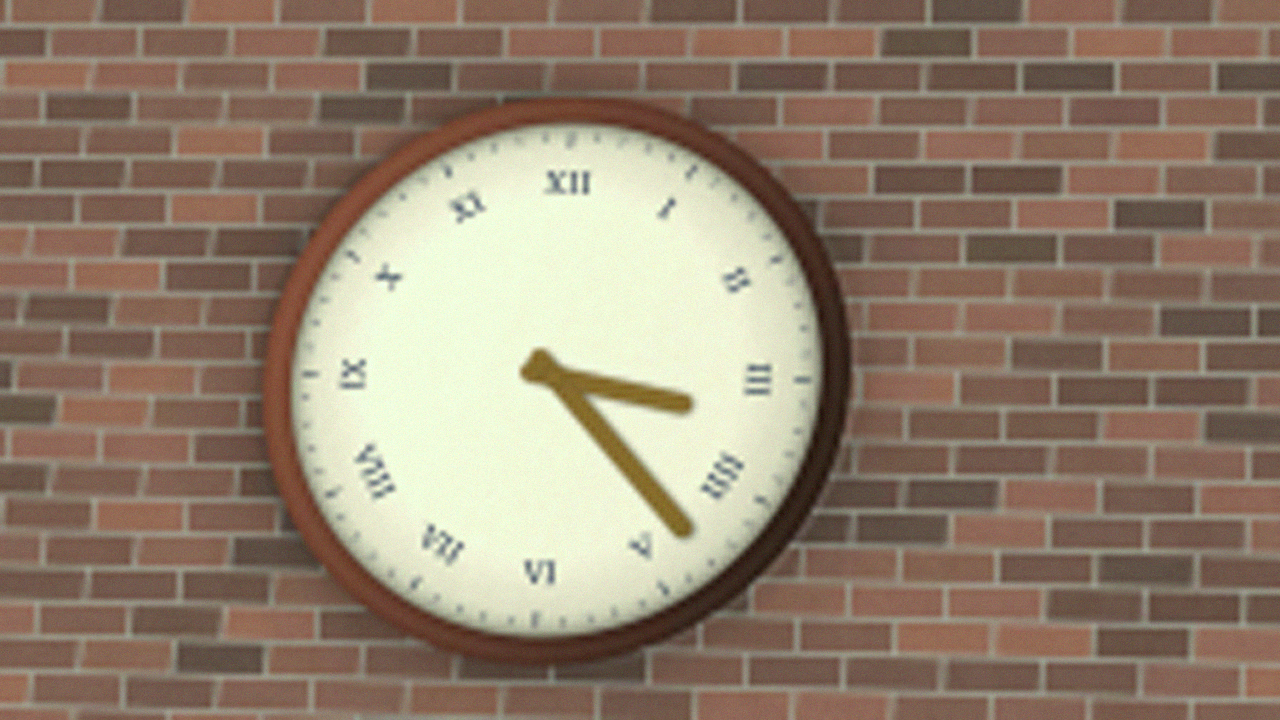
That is 3,23
